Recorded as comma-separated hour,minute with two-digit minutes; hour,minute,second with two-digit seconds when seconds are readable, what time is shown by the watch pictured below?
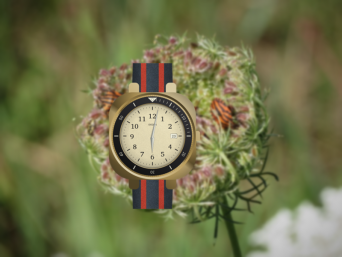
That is 6,02
